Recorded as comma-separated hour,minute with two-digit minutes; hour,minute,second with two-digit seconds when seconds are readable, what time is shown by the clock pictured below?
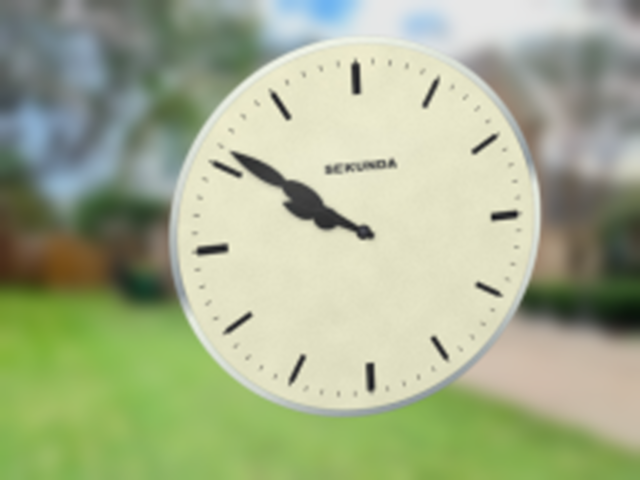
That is 9,51
